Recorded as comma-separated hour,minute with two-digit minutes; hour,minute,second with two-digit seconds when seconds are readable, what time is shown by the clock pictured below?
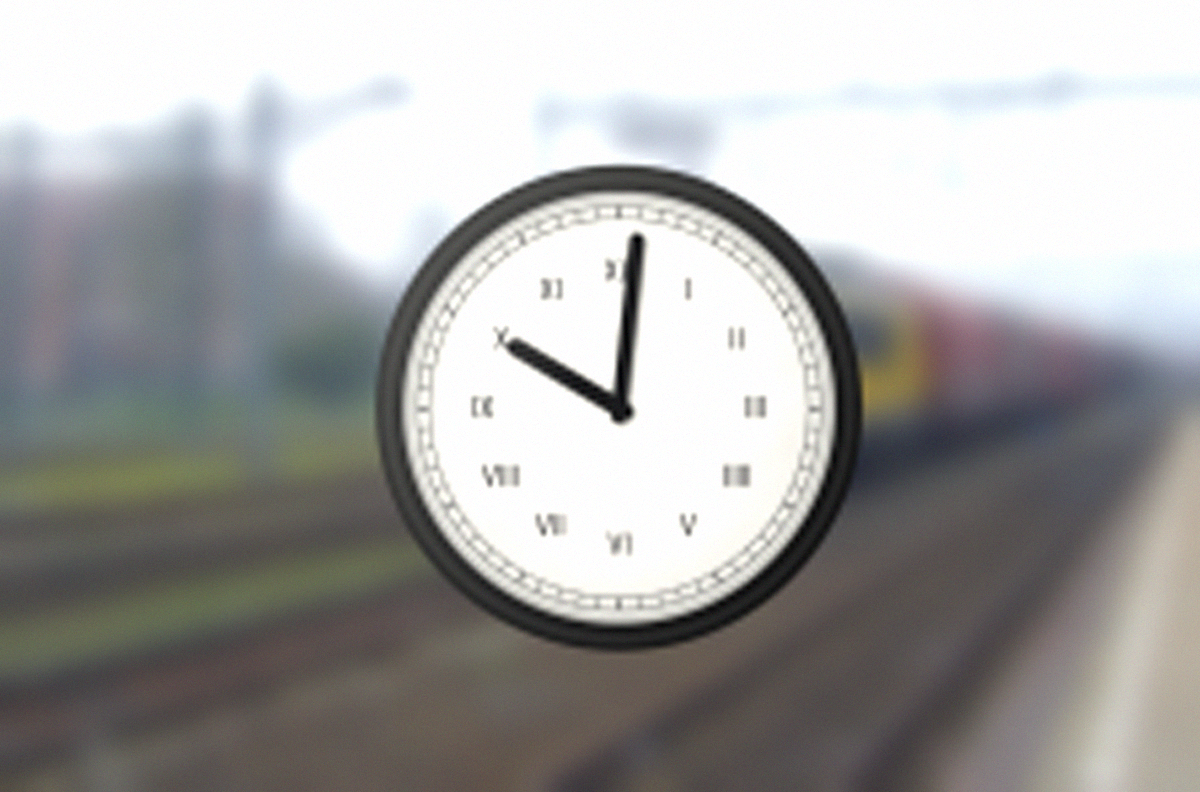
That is 10,01
